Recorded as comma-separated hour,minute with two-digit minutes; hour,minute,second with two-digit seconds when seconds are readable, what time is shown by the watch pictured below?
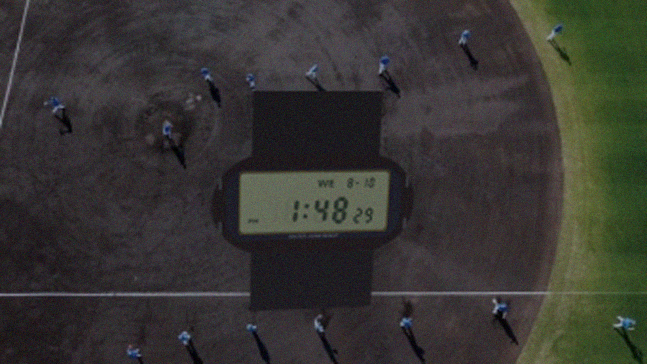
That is 1,48,29
